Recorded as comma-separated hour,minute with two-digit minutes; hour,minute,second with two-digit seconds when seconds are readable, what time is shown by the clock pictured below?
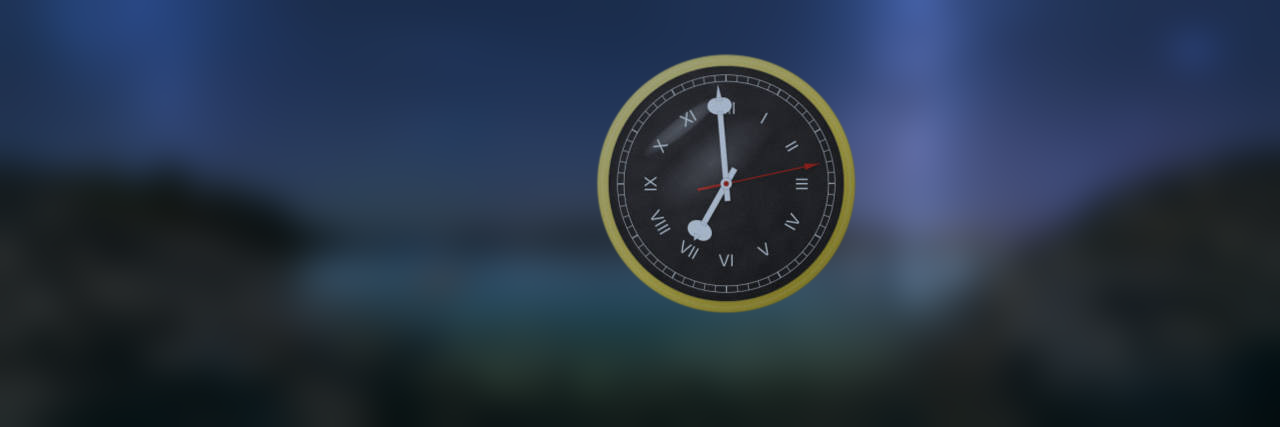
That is 6,59,13
